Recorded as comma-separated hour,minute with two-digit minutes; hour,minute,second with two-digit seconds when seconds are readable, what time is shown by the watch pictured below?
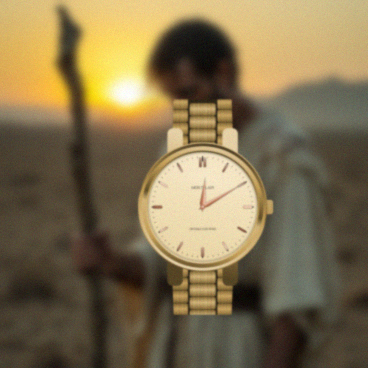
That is 12,10
